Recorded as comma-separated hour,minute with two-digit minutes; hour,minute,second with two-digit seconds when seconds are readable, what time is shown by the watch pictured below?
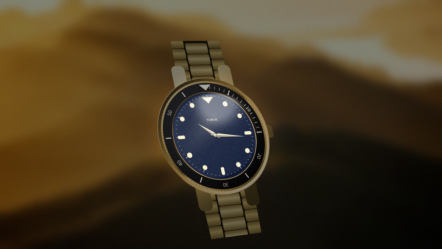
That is 10,16
